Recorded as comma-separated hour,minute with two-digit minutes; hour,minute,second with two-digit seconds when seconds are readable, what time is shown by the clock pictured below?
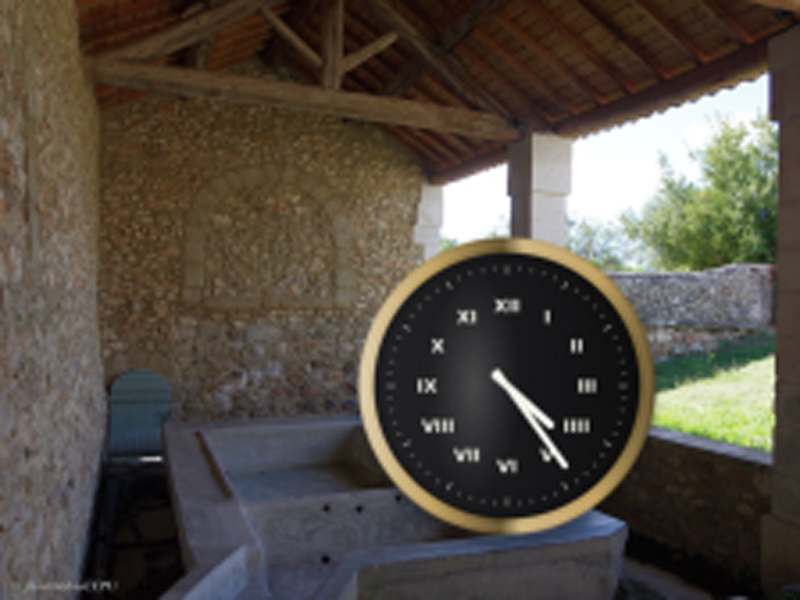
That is 4,24
